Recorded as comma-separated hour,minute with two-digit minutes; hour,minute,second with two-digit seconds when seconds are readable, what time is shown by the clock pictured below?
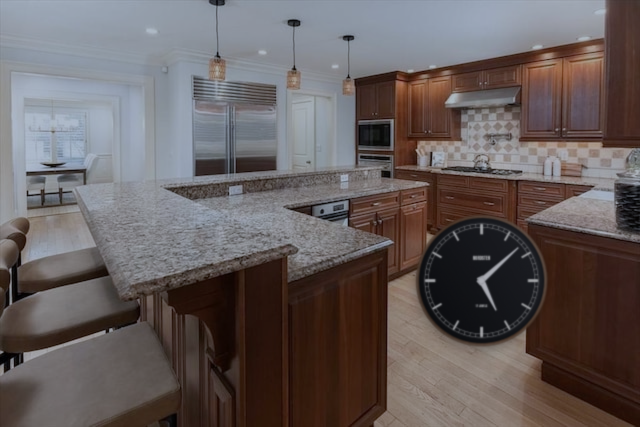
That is 5,08
